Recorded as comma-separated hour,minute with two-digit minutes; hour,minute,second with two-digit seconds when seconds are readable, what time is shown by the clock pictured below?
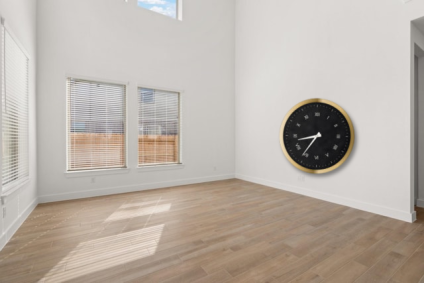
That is 8,36
